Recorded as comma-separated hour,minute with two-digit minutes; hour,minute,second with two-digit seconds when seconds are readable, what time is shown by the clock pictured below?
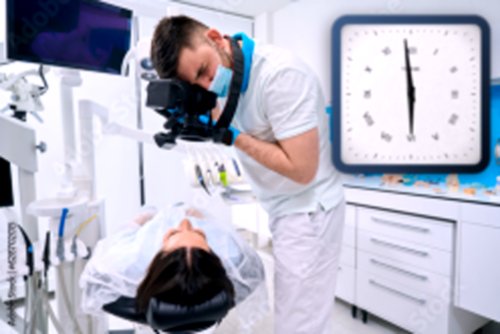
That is 5,59
